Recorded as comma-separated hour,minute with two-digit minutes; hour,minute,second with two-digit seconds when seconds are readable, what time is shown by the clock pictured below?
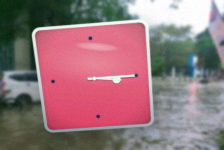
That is 3,15
